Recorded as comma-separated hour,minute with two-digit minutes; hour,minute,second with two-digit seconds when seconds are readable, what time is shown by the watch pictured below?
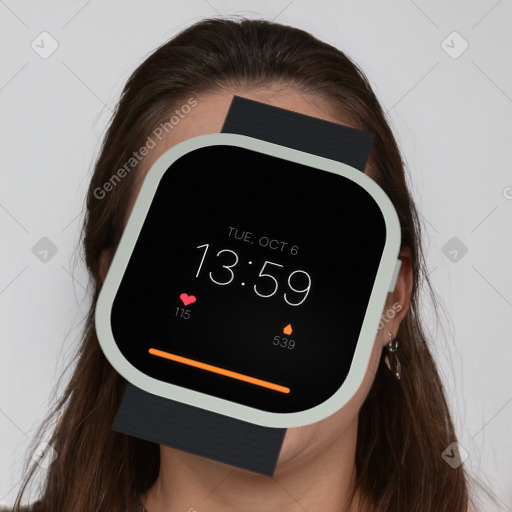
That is 13,59
